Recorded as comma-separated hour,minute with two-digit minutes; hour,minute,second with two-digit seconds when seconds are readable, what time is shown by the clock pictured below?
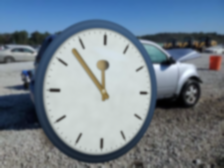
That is 11,53
